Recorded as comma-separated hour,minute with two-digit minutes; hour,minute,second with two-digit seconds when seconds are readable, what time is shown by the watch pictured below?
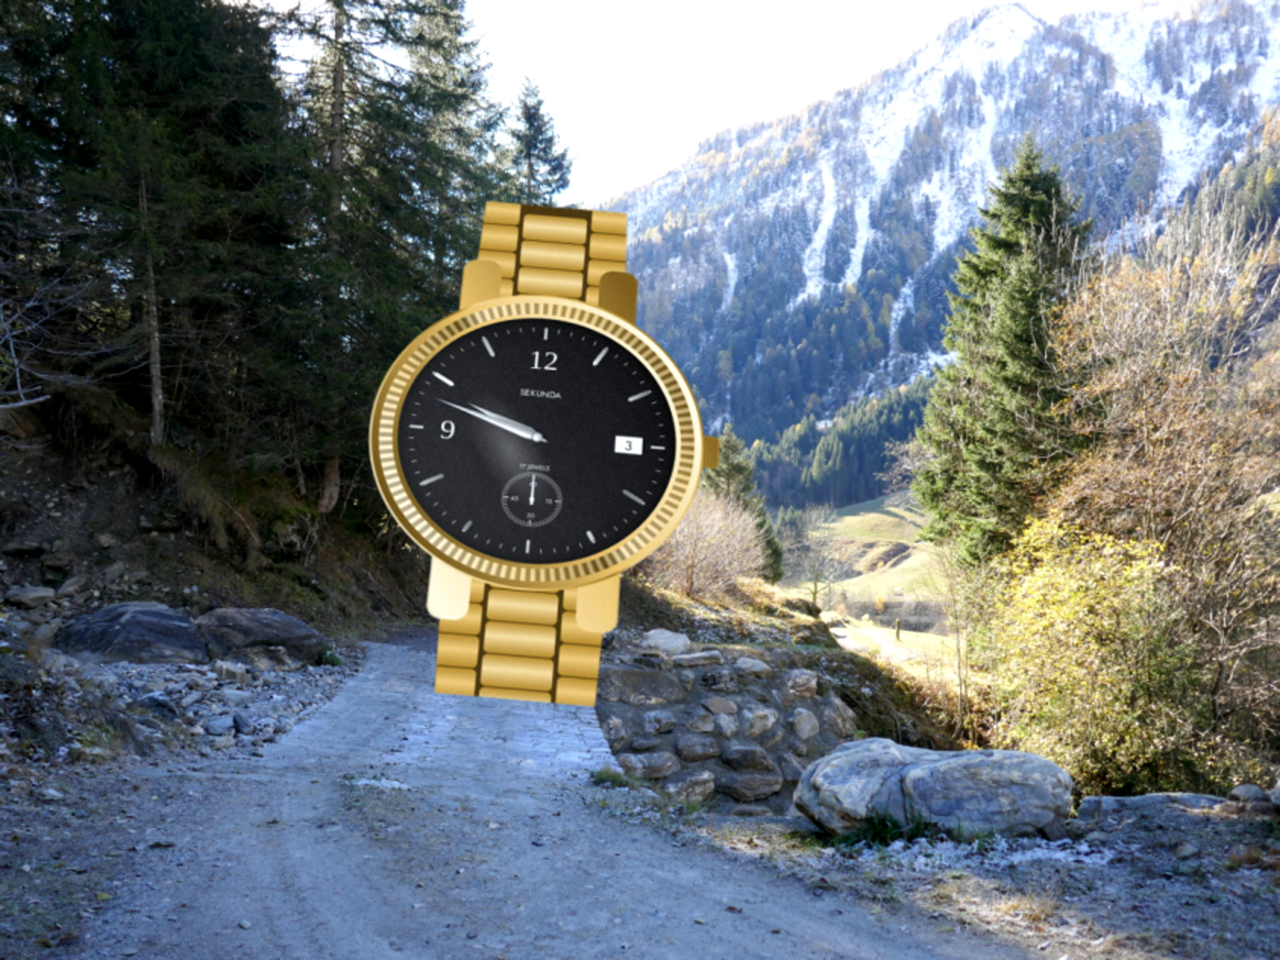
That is 9,48
